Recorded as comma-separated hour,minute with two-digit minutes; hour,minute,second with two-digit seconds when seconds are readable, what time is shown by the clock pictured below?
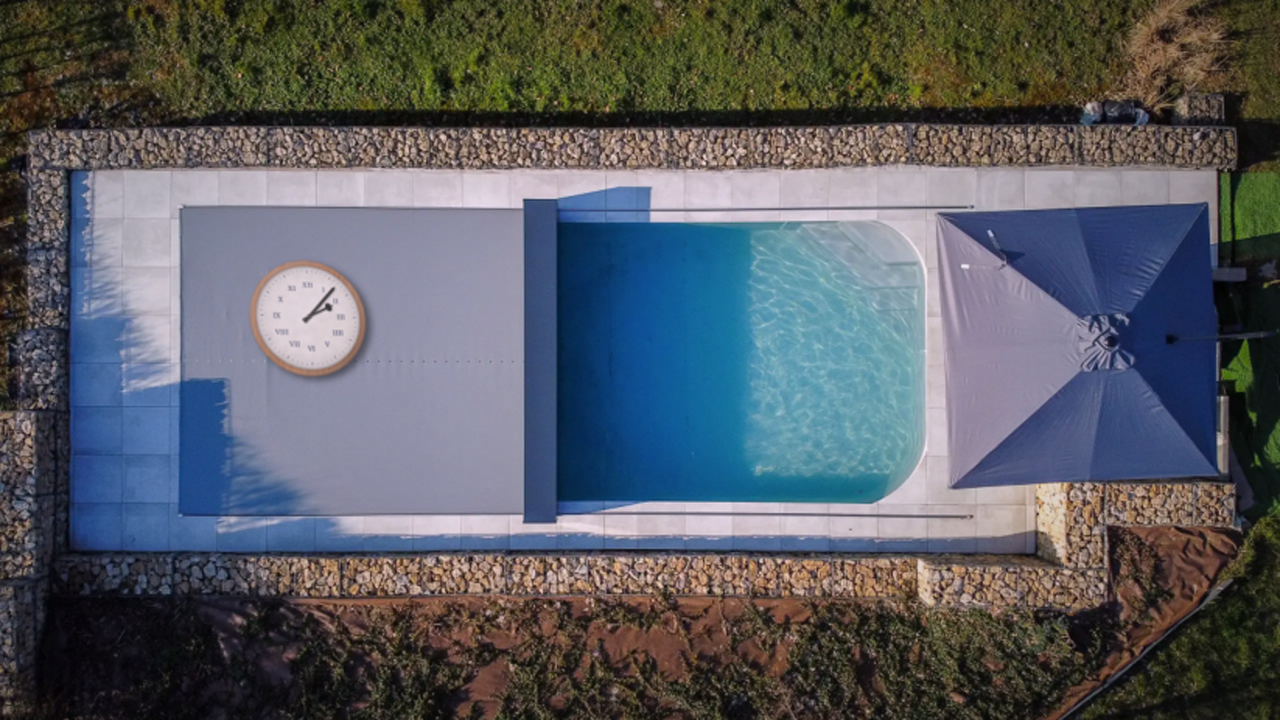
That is 2,07
